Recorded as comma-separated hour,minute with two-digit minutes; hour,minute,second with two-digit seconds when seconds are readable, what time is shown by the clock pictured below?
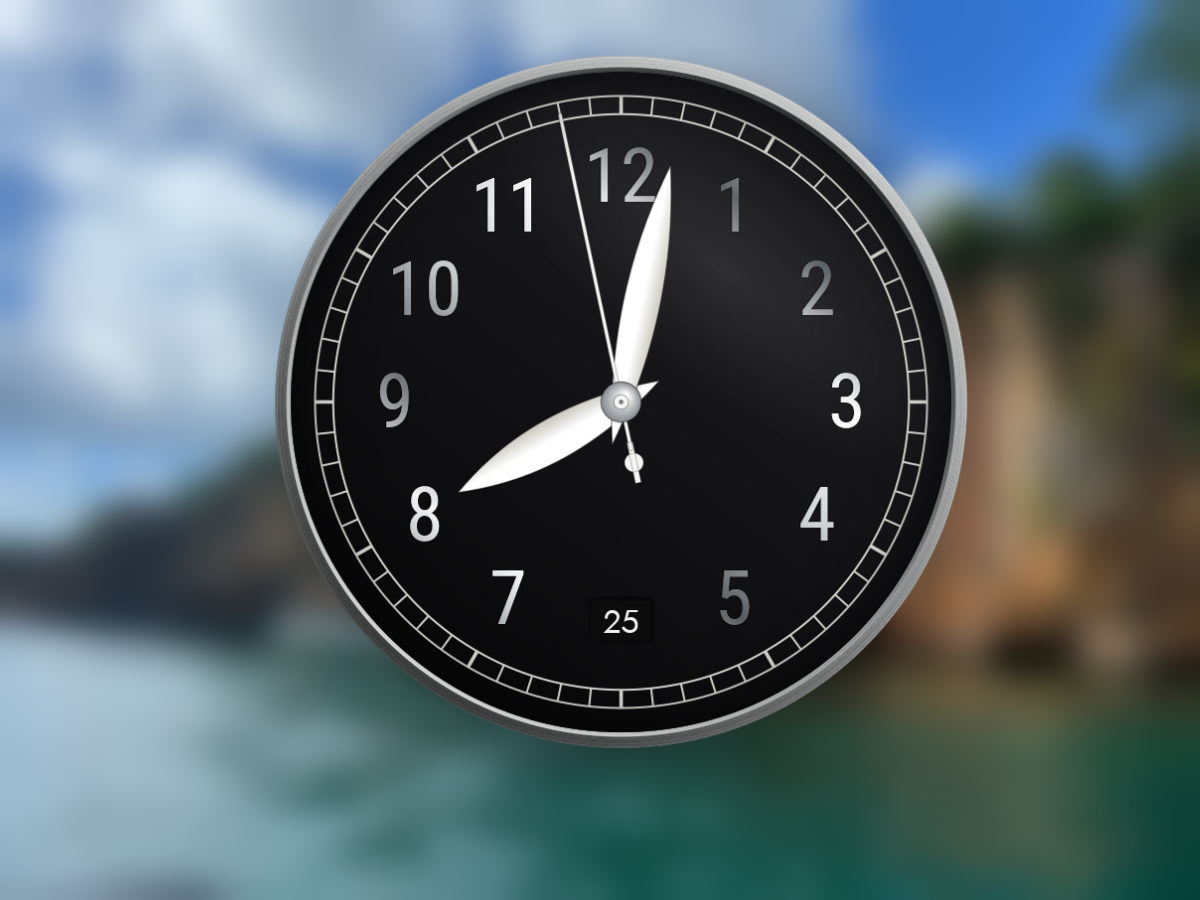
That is 8,01,58
